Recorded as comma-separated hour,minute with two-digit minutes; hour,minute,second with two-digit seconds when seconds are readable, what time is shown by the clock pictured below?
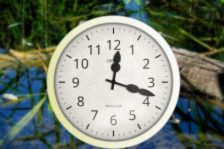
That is 12,18
